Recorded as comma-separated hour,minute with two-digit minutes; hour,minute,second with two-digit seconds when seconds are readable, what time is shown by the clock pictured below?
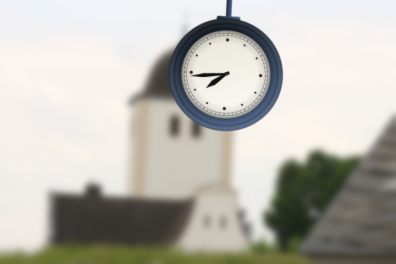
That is 7,44
